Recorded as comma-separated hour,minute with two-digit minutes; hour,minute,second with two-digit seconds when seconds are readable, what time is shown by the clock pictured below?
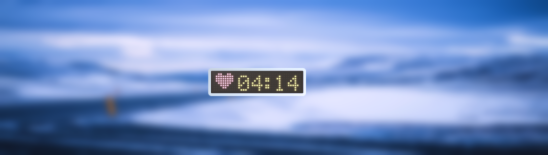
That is 4,14
